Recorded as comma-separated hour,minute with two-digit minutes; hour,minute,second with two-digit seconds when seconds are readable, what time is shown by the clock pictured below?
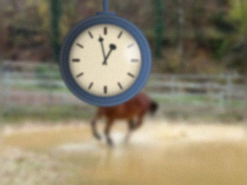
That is 12,58
